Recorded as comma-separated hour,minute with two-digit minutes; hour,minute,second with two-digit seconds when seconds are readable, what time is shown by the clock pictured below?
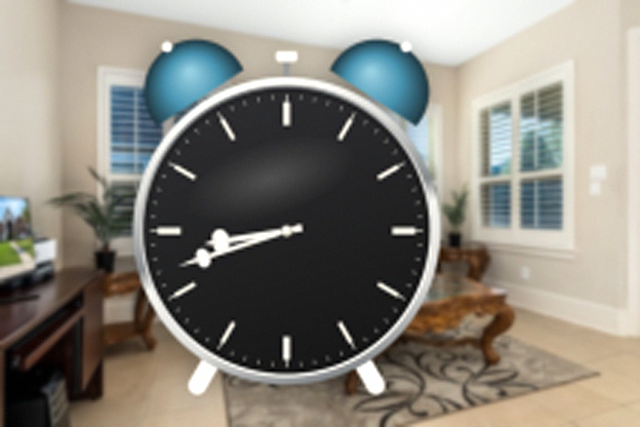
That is 8,42
